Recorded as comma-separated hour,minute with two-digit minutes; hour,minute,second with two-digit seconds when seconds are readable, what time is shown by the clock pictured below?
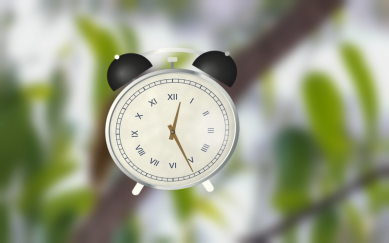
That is 12,26
